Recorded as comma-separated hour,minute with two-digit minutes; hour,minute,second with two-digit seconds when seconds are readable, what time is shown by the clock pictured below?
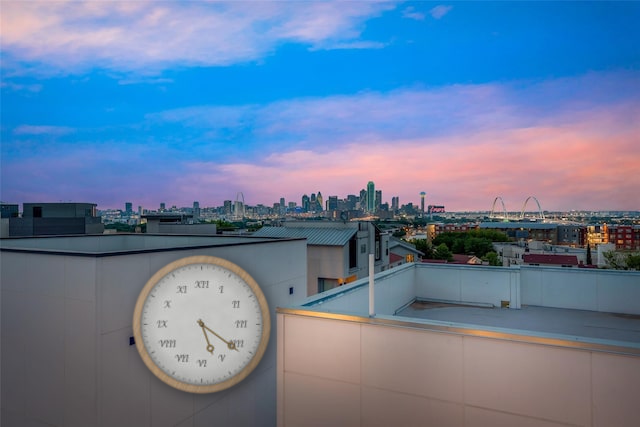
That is 5,21
